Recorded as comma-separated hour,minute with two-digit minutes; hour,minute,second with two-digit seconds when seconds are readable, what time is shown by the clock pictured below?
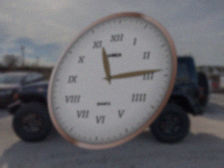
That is 11,14
